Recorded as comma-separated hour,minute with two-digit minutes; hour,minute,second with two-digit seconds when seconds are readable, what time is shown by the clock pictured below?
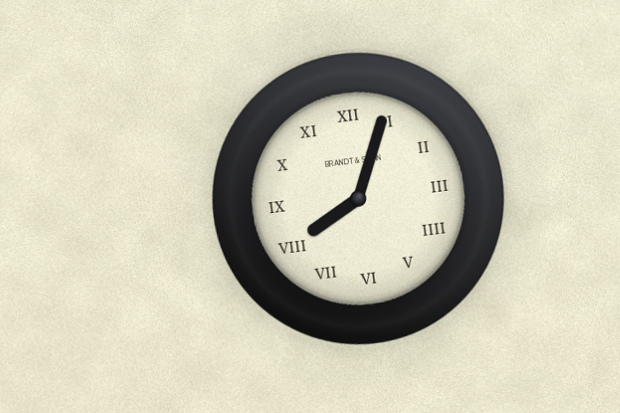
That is 8,04
